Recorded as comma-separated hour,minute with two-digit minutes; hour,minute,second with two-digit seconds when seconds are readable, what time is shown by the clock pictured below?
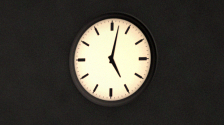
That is 5,02
